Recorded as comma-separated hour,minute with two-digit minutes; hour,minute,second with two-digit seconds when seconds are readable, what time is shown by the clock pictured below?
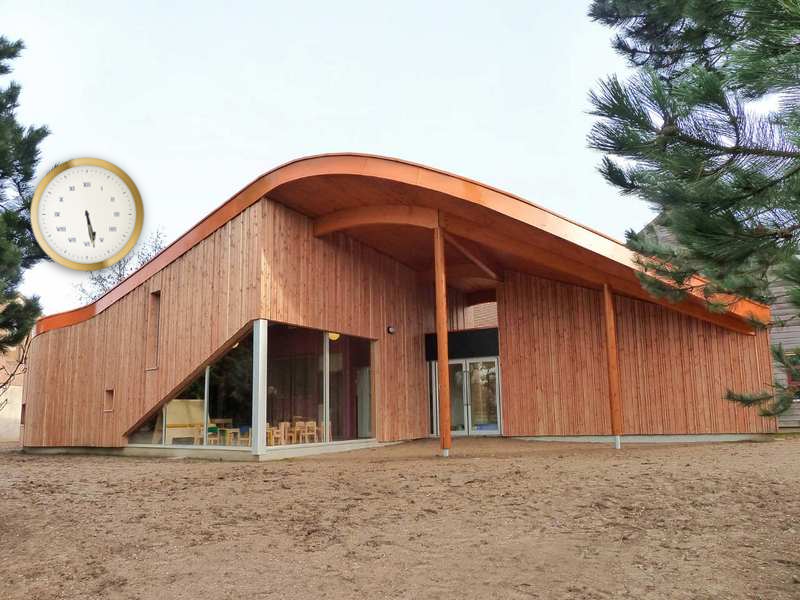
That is 5,28
